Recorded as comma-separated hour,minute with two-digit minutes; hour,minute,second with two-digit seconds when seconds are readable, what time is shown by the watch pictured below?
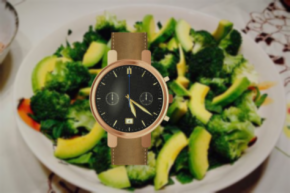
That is 5,21
